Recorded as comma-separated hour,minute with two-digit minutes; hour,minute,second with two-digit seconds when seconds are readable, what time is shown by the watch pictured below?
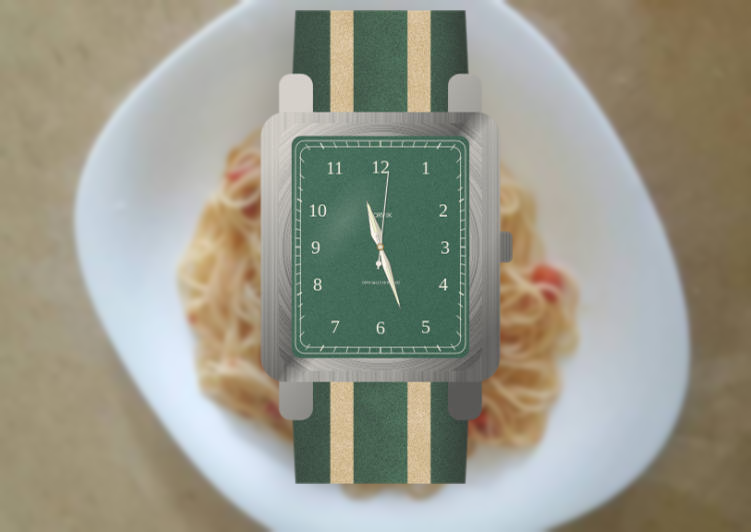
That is 11,27,01
